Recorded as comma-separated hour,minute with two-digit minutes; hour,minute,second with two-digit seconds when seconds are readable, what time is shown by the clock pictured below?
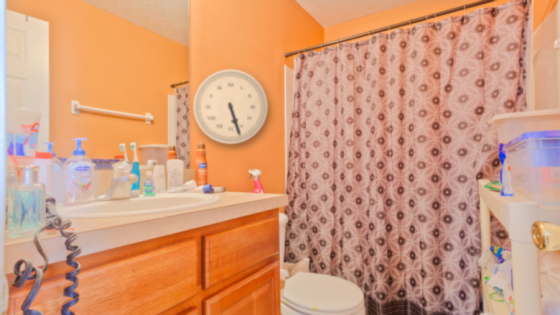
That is 5,27
